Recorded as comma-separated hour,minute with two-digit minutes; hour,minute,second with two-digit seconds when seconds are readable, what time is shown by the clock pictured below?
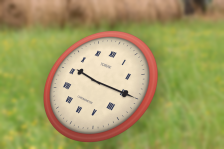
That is 9,15
